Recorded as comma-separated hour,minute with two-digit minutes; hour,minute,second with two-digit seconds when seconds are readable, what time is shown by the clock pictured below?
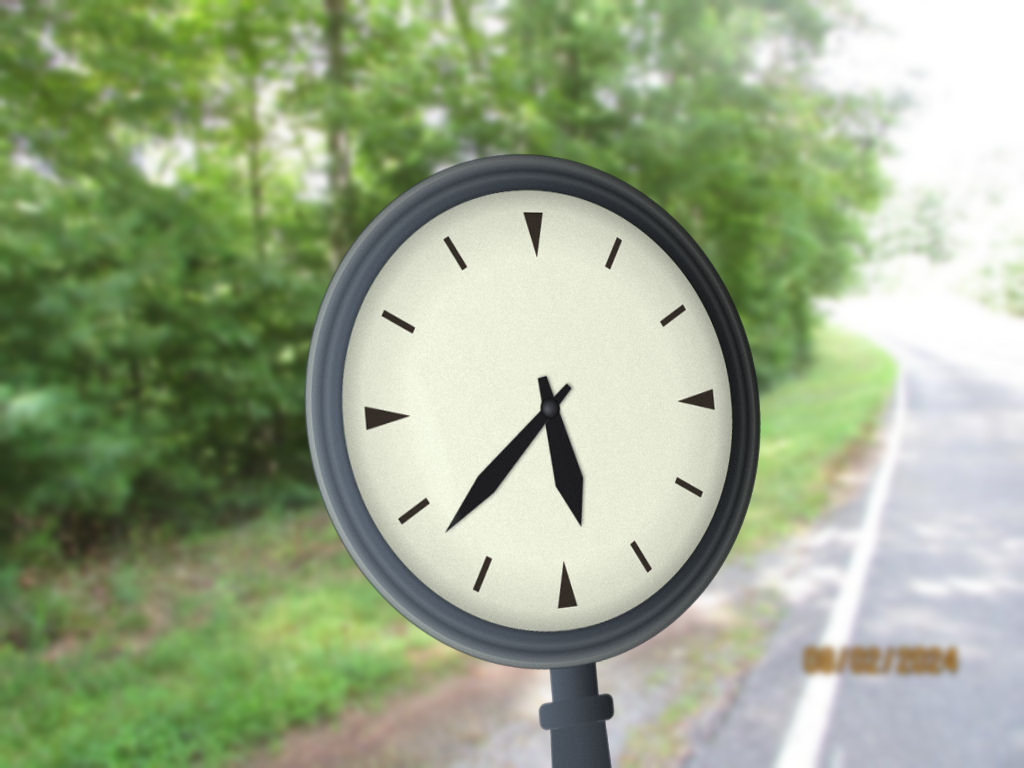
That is 5,38
